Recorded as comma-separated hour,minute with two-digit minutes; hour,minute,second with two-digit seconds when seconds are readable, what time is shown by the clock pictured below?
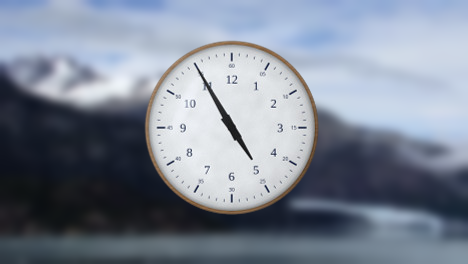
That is 4,55
